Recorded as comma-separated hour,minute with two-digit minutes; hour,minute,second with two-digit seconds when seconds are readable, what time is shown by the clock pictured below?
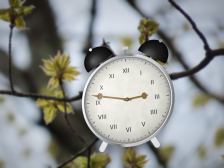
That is 2,47
